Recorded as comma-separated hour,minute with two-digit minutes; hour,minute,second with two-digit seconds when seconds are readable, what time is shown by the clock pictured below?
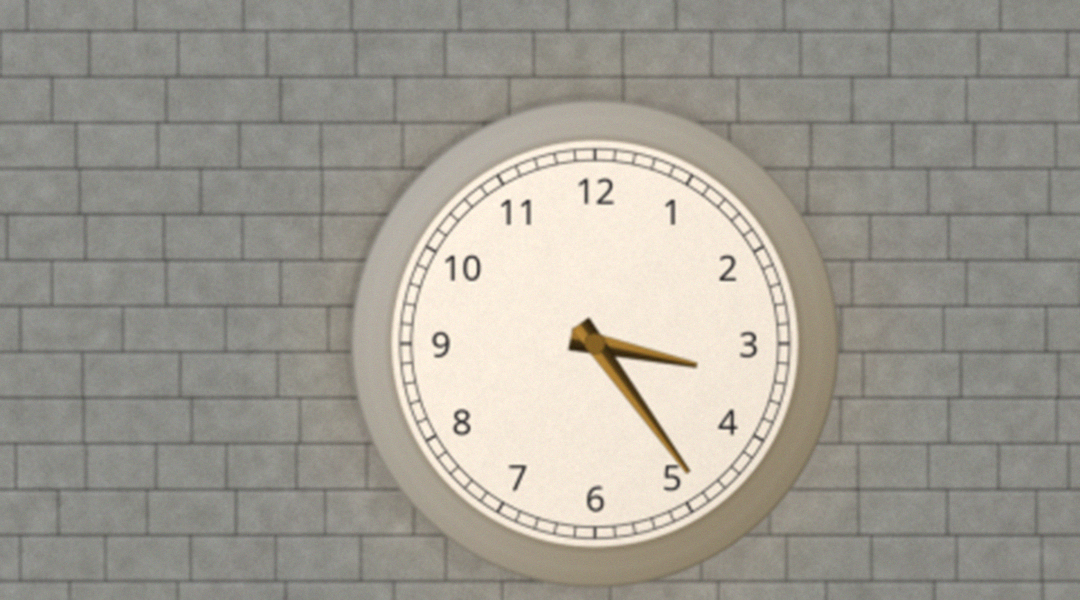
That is 3,24
